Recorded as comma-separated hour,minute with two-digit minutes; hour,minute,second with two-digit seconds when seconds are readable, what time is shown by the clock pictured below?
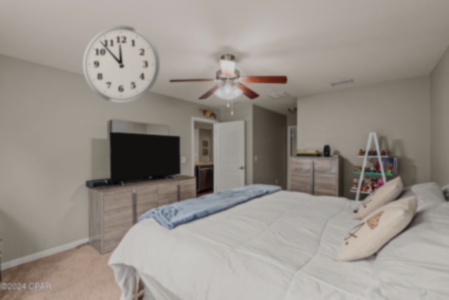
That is 11,53
